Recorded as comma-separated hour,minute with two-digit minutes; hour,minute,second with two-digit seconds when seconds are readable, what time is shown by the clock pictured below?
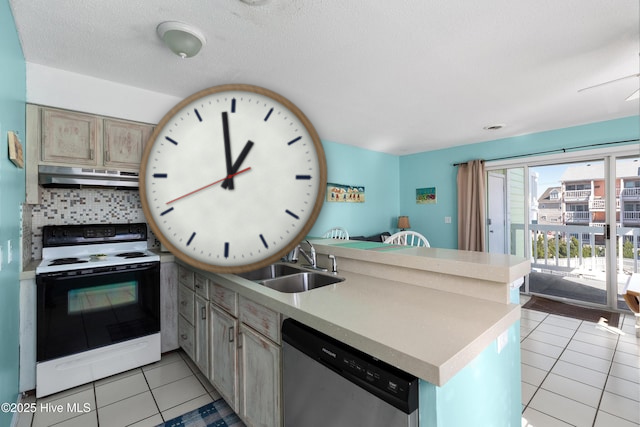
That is 12,58,41
